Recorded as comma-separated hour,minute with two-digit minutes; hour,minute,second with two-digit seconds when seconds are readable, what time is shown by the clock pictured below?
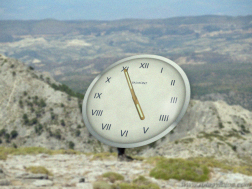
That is 4,55
